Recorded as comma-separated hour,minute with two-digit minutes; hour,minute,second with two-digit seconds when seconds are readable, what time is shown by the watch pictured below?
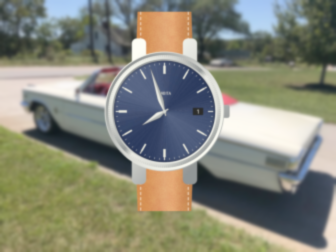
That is 7,57
